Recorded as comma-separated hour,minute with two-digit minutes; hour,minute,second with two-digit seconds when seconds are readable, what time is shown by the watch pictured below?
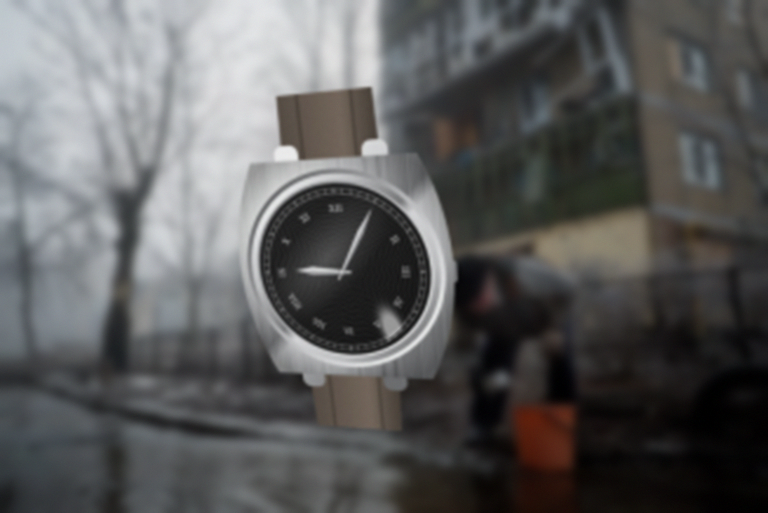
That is 9,05
